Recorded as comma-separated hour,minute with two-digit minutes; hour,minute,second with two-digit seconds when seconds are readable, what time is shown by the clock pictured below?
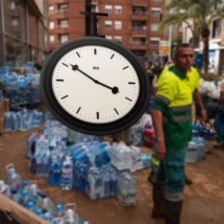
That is 3,51
